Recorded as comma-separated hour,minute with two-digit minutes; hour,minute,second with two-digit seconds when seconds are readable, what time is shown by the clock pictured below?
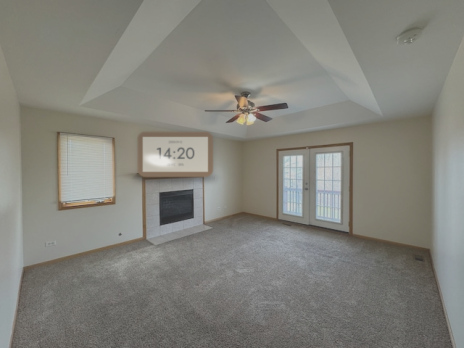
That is 14,20
